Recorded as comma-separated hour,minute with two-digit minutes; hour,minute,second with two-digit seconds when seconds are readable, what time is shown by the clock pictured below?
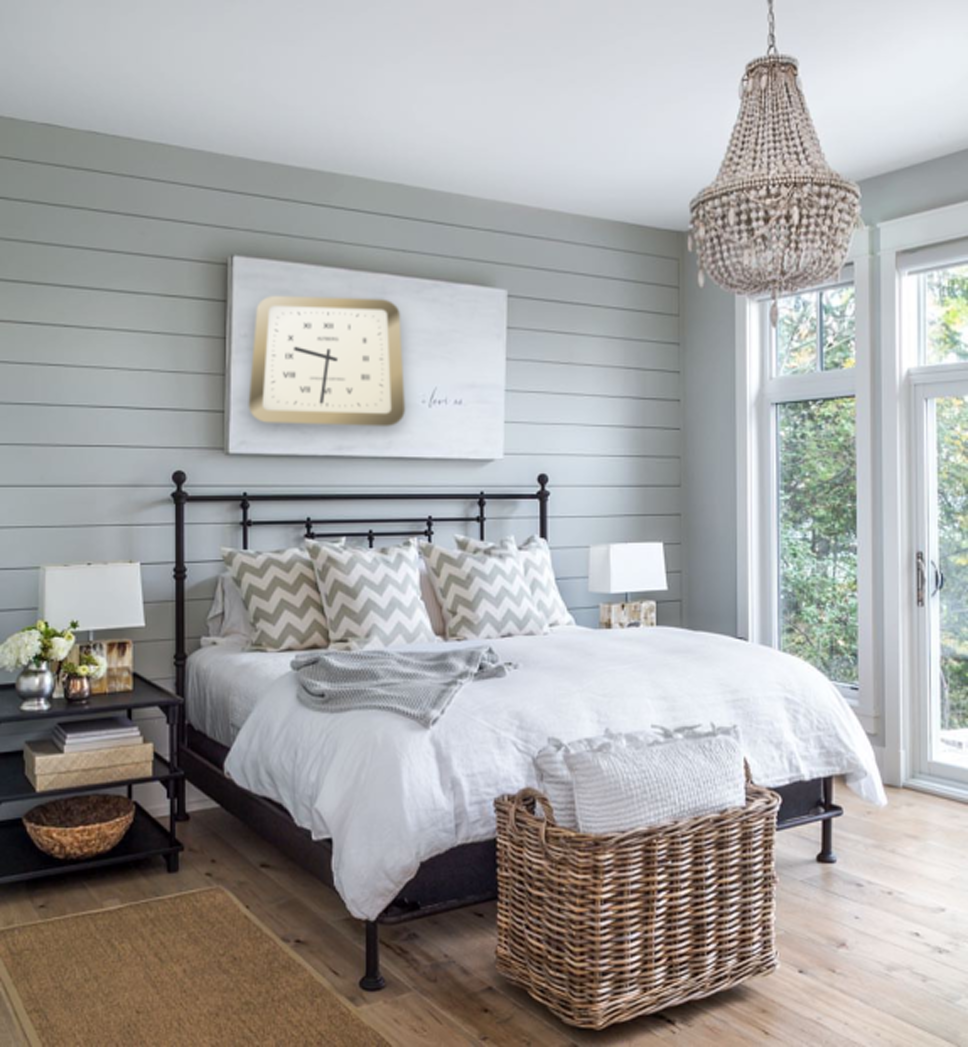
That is 9,31
